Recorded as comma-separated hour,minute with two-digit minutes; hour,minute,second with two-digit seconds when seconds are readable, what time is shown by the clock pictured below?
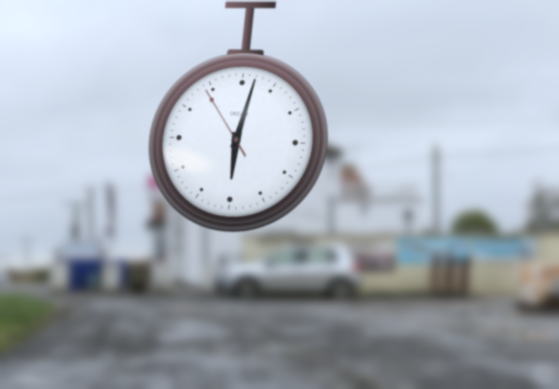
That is 6,01,54
